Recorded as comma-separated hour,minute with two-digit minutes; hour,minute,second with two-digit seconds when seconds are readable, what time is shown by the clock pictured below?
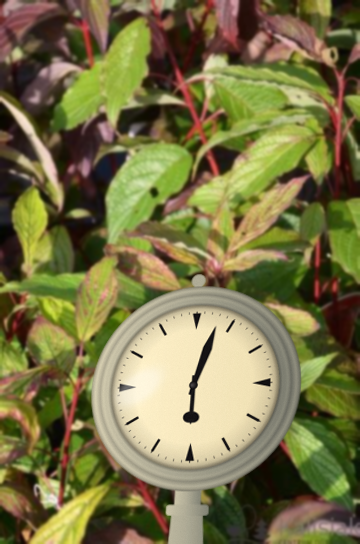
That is 6,03
